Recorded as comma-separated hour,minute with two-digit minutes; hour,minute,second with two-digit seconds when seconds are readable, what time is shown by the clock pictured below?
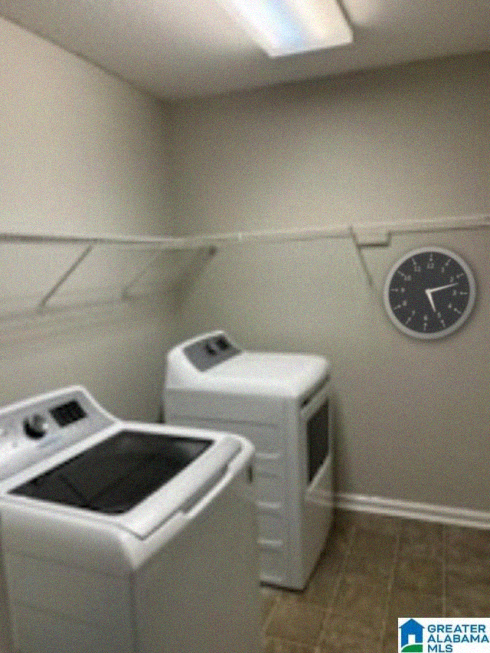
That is 5,12
